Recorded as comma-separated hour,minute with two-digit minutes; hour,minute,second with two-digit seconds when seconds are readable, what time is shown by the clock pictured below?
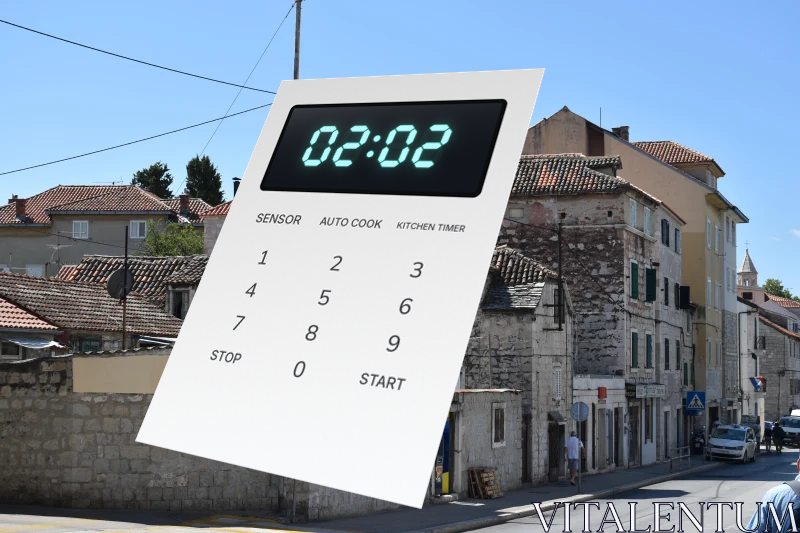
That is 2,02
